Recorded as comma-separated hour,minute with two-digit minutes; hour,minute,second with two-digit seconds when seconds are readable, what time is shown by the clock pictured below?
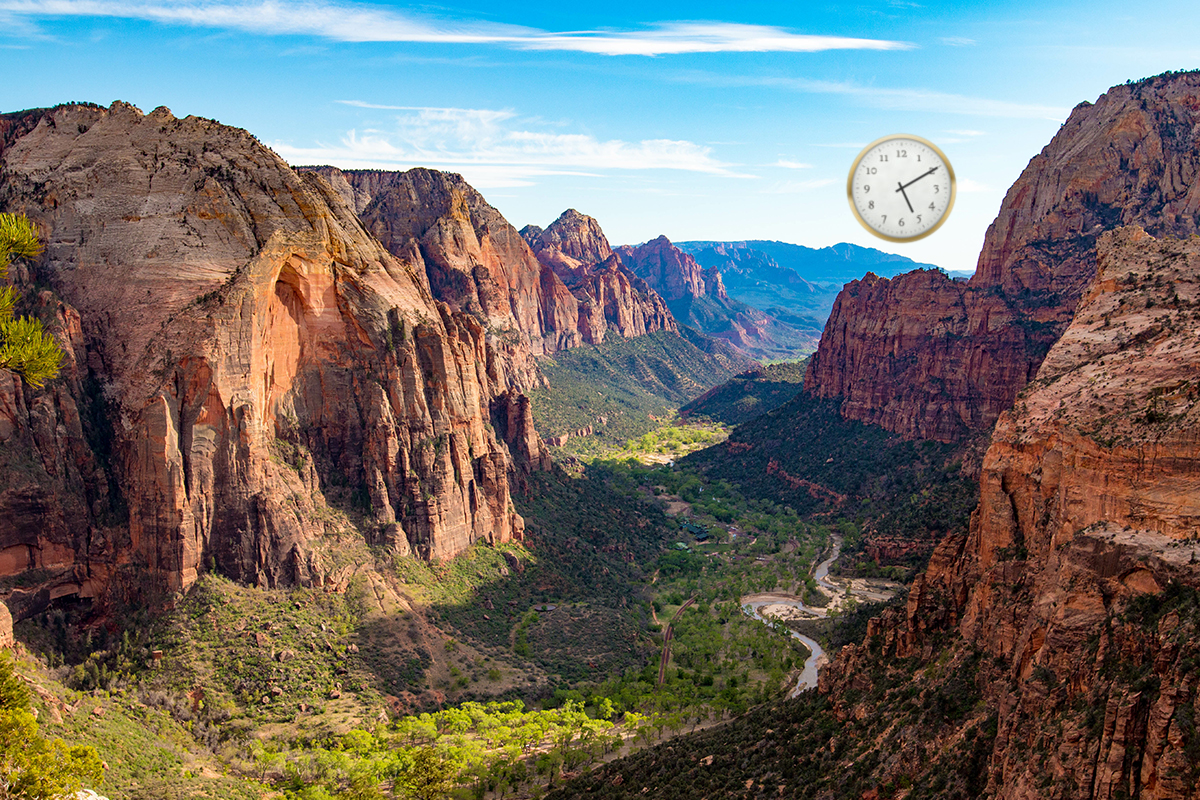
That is 5,10
